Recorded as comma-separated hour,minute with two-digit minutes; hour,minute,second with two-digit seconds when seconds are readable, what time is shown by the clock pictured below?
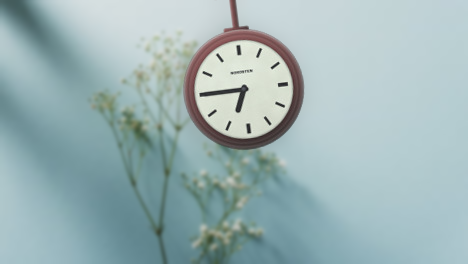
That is 6,45
